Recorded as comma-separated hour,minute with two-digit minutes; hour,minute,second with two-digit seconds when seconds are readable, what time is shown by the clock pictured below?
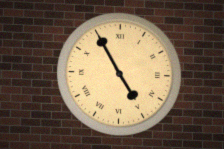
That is 4,55
